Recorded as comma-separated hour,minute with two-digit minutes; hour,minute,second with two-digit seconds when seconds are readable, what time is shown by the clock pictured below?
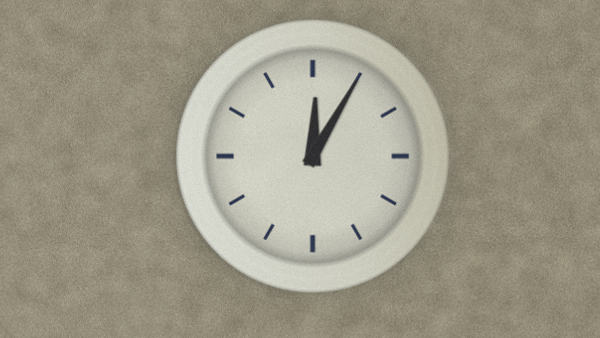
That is 12,05
